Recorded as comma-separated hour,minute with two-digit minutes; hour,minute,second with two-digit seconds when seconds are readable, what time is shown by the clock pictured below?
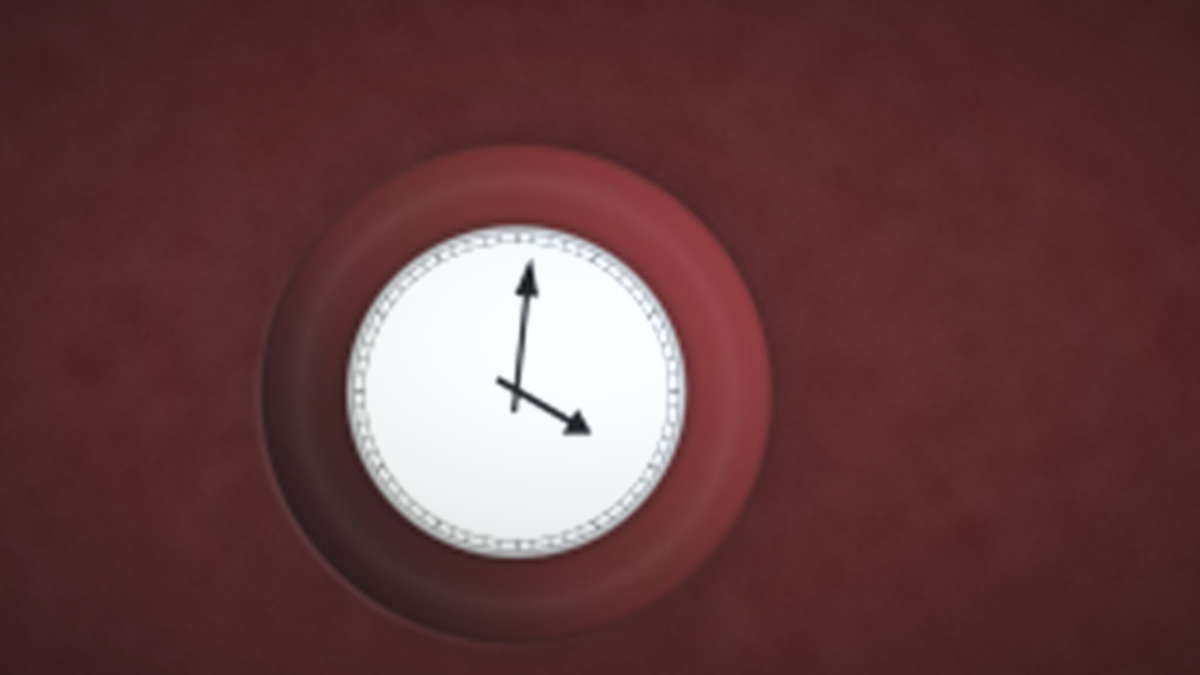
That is 4,01
